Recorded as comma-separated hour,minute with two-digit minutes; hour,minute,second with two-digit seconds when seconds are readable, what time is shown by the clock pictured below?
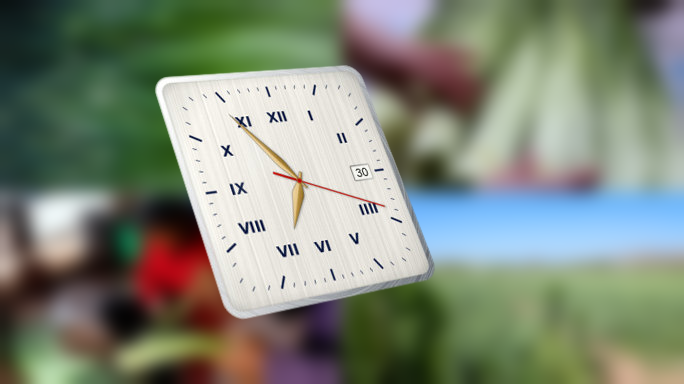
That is 6,54,19
